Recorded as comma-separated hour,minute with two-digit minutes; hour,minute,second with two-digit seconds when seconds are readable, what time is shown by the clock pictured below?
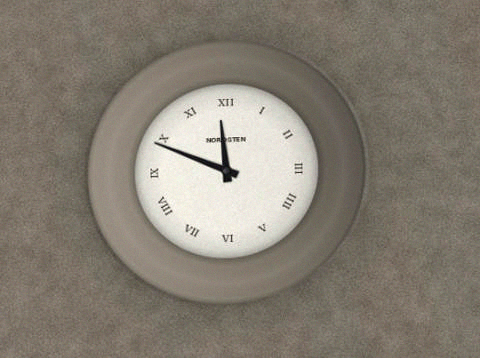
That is 11,49
